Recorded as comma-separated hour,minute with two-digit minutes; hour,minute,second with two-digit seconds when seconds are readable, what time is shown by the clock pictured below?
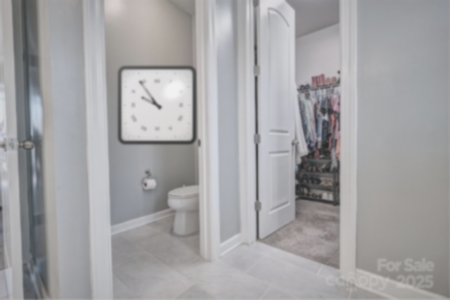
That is 9,54
